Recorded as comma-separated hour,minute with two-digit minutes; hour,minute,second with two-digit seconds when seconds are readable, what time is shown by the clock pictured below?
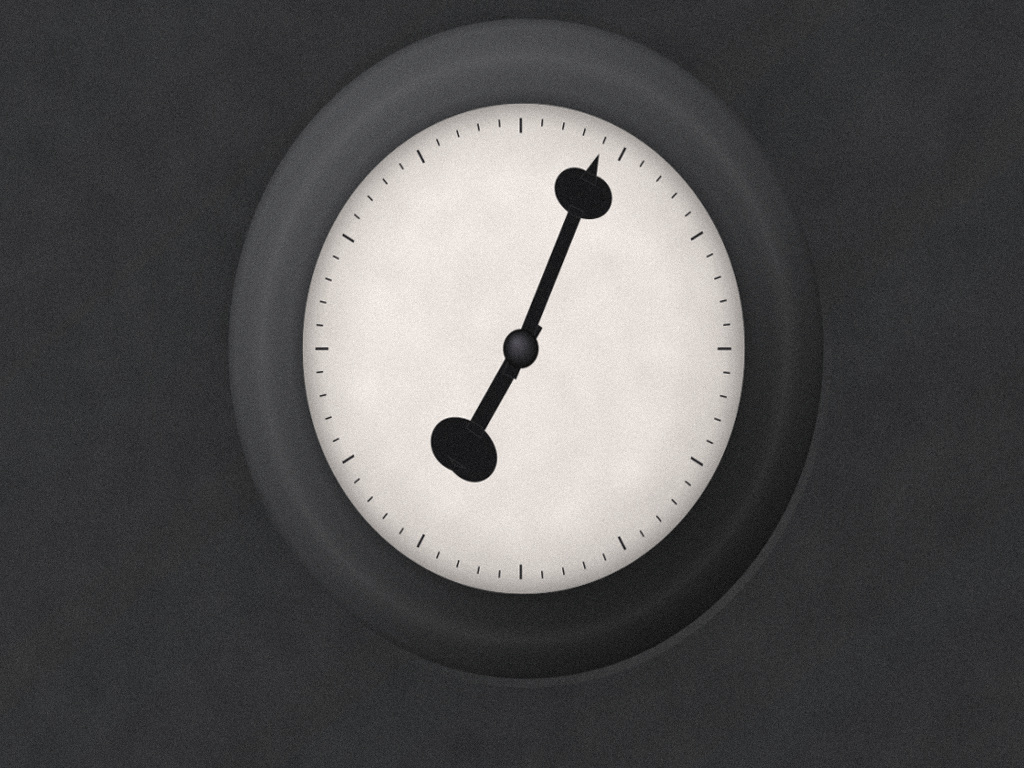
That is 7,04
